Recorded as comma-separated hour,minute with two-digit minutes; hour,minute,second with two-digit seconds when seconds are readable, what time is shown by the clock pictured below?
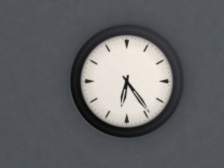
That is 6,24
